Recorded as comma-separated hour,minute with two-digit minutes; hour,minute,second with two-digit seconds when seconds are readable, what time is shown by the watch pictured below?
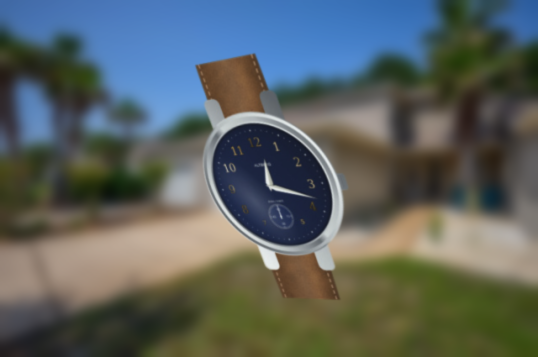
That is 12,18
